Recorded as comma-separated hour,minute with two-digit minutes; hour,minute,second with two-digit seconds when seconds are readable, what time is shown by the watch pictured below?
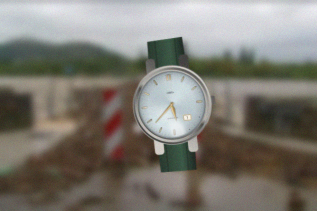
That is 5,38
